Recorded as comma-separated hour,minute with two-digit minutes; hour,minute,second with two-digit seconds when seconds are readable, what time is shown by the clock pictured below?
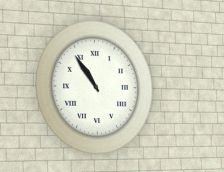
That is 10,54
